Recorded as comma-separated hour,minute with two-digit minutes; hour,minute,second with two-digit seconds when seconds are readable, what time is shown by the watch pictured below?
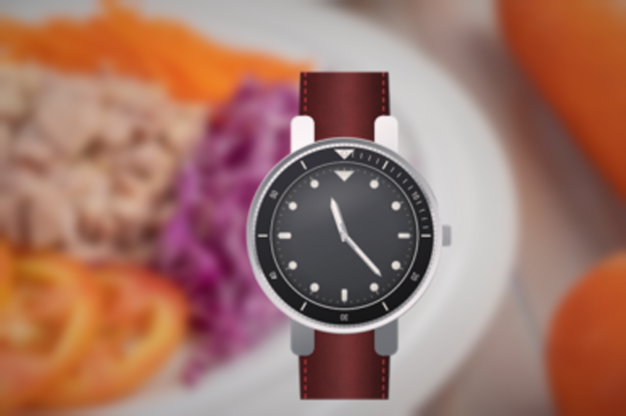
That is 11,23
